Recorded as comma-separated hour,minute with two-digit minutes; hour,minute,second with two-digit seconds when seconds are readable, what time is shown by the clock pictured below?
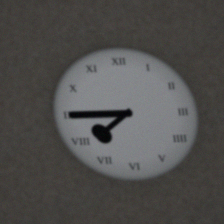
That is 7,45
